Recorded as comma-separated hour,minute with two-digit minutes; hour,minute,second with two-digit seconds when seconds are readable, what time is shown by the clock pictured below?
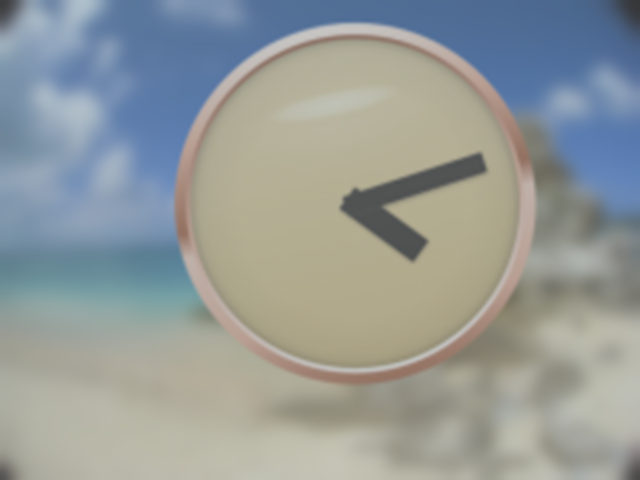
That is 4,12
